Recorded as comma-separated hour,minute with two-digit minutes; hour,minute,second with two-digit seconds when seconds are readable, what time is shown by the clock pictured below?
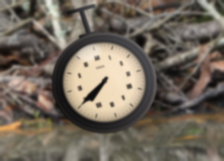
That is 7,40
